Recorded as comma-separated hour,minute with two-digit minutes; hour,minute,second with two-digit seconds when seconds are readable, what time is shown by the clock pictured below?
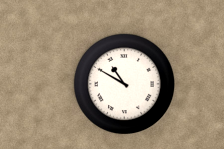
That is 10,50
